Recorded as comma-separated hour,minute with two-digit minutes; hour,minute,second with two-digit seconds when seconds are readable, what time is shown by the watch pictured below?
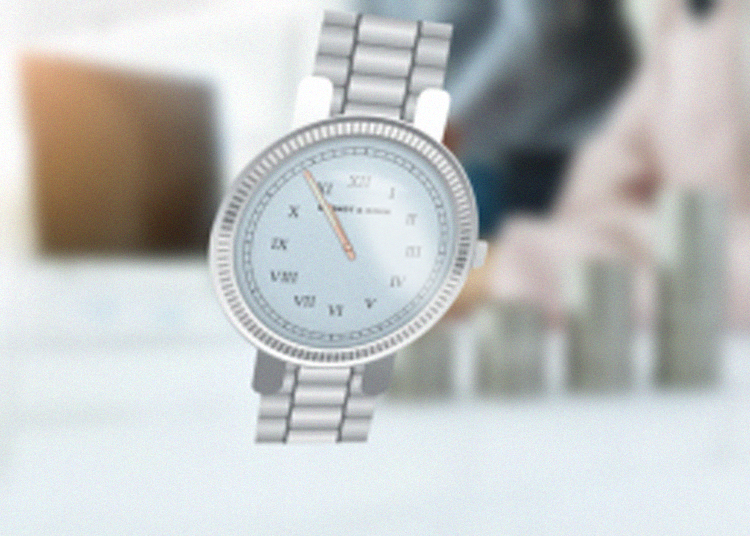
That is 10,54
